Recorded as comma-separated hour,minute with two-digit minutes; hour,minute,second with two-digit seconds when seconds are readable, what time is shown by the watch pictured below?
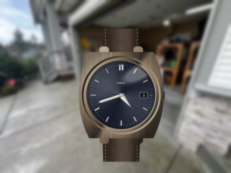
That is 4,42
